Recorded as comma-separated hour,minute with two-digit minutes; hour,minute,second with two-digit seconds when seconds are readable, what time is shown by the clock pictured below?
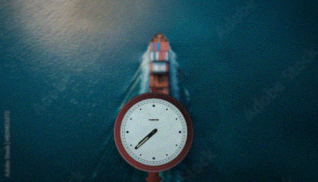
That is 7,38
